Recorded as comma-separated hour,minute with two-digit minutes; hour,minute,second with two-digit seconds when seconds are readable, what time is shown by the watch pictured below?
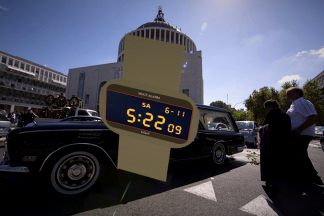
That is 5,22,09
